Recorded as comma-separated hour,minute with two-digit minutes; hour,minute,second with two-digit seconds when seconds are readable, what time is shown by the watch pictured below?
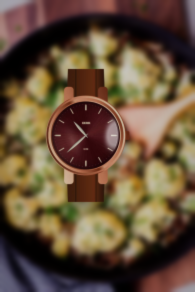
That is 10,38
